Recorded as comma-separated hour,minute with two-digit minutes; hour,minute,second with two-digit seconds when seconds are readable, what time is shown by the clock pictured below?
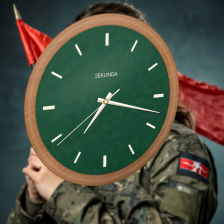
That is 7,17,39
